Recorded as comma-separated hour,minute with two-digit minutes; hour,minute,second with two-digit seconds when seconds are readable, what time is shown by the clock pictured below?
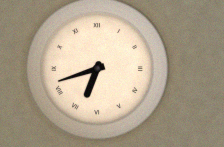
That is 6,42
